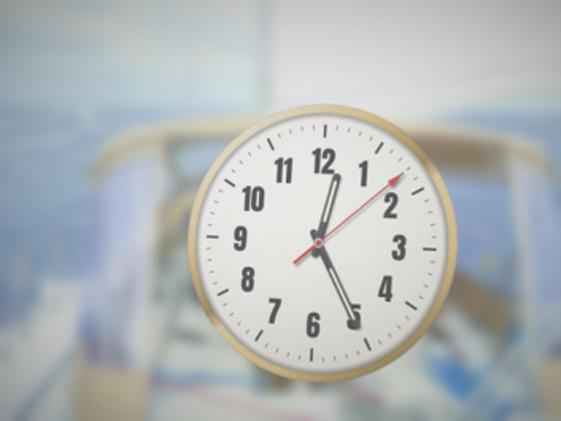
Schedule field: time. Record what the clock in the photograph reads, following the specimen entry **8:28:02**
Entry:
**12:25:08**
